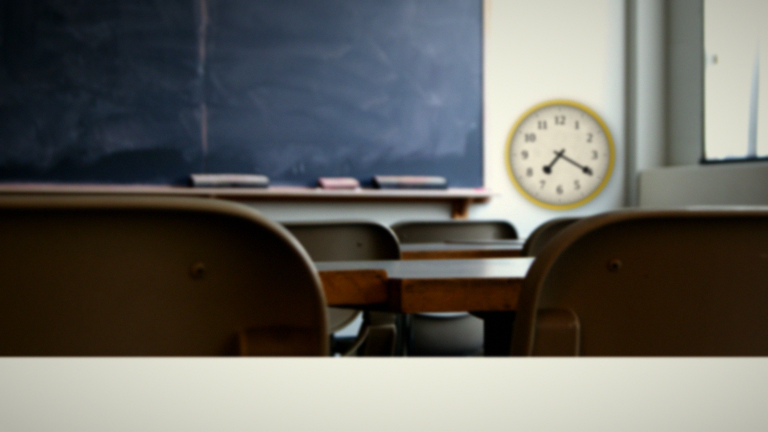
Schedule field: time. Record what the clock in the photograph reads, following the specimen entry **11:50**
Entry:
**7:20**
